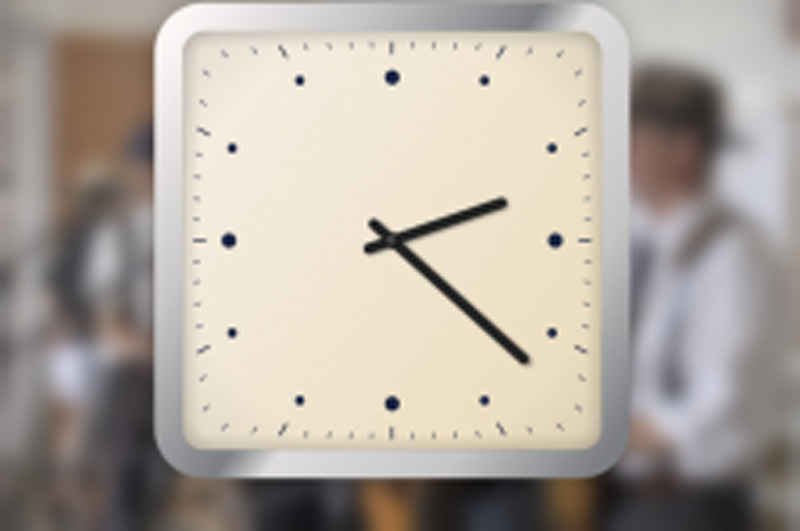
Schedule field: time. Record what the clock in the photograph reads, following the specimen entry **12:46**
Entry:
**2:22**
